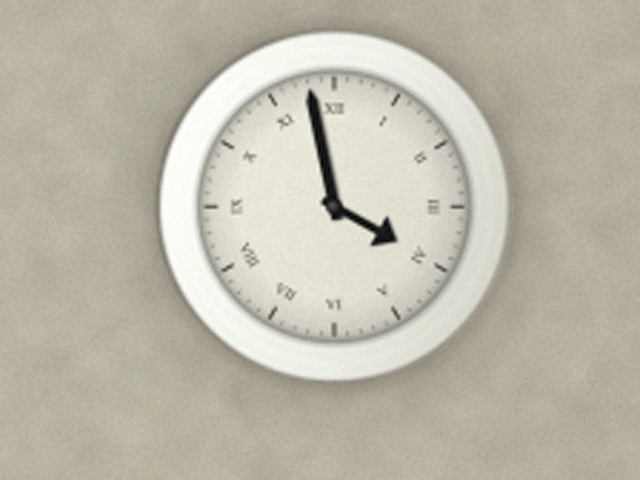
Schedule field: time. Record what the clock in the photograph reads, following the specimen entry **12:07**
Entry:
**3:58**
